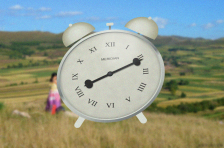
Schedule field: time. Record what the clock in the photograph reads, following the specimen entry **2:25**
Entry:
**8:11**
